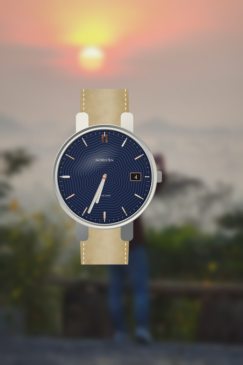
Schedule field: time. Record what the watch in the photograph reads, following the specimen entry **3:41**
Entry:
**6:34**
